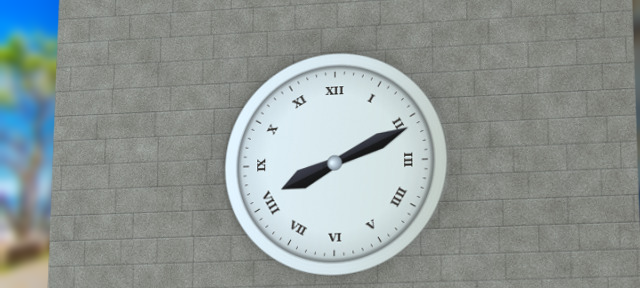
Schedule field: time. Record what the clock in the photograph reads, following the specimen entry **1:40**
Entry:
**8:11**
